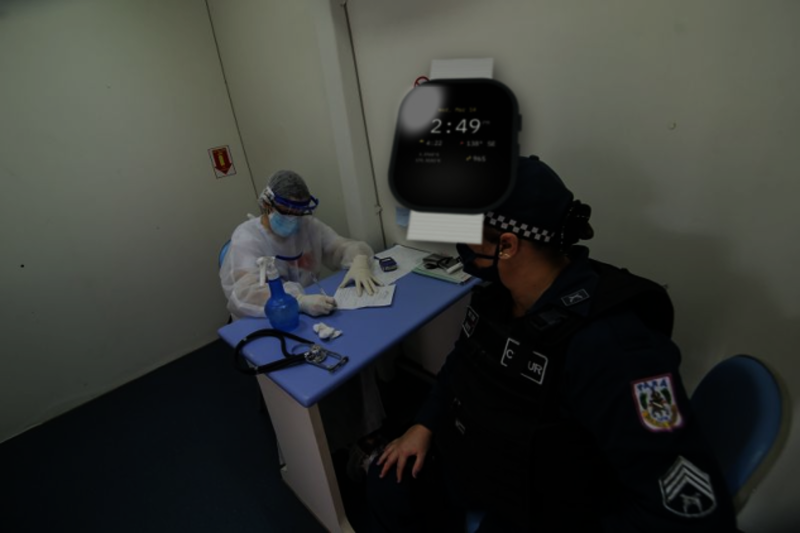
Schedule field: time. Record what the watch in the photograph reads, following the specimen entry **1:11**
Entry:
**2:49**
